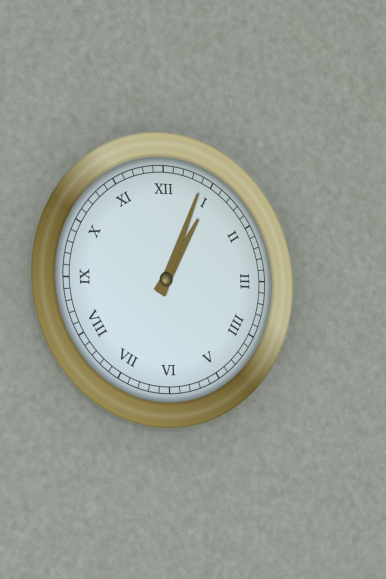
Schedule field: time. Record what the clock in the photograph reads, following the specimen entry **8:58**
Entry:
**1:04**
